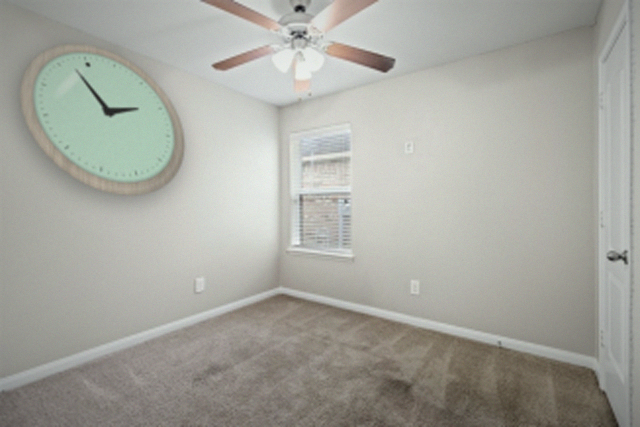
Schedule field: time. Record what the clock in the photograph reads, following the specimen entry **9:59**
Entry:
**2:57**
